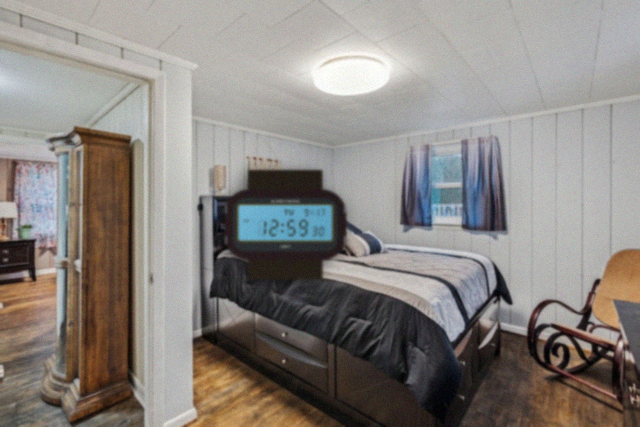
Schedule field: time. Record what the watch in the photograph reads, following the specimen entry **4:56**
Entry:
**12:59**
